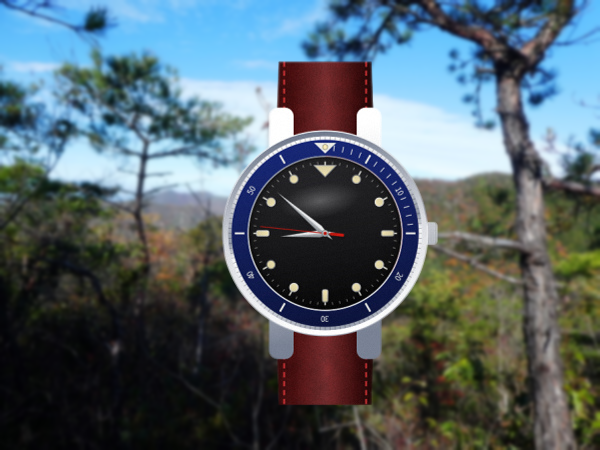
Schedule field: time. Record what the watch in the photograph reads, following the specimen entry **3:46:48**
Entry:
**8:51:46**
